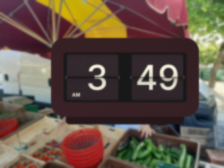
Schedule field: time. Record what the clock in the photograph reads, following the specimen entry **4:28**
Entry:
**3:49**
